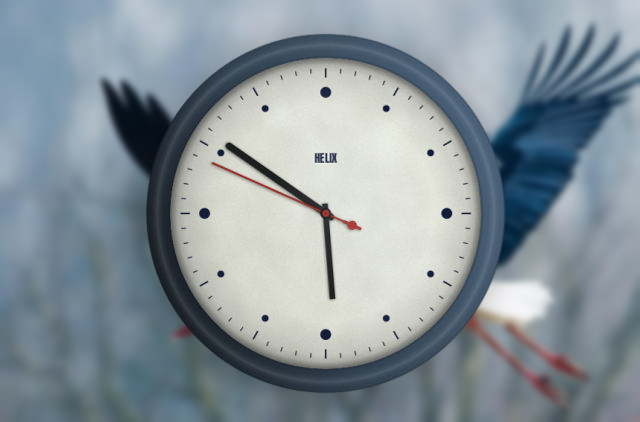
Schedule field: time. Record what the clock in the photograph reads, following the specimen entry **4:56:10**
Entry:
**5:50:49**
